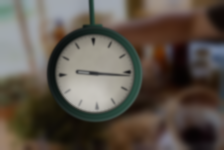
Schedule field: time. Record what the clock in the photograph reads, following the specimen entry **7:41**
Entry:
**9:16**
